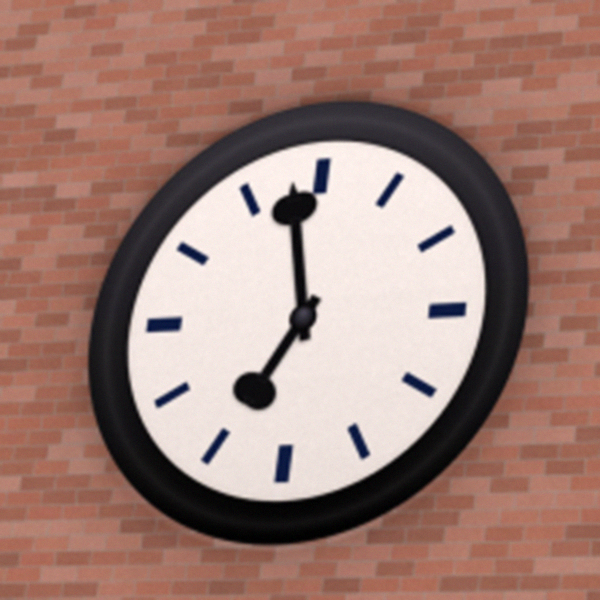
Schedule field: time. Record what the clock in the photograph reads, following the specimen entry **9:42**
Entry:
**6:58**
